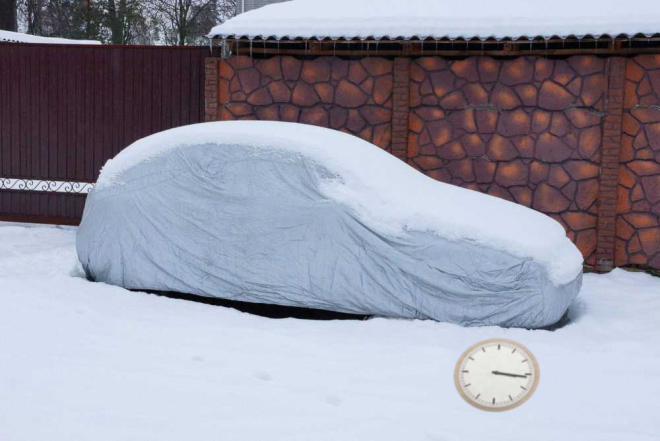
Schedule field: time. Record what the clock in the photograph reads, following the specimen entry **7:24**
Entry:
**3:16**
